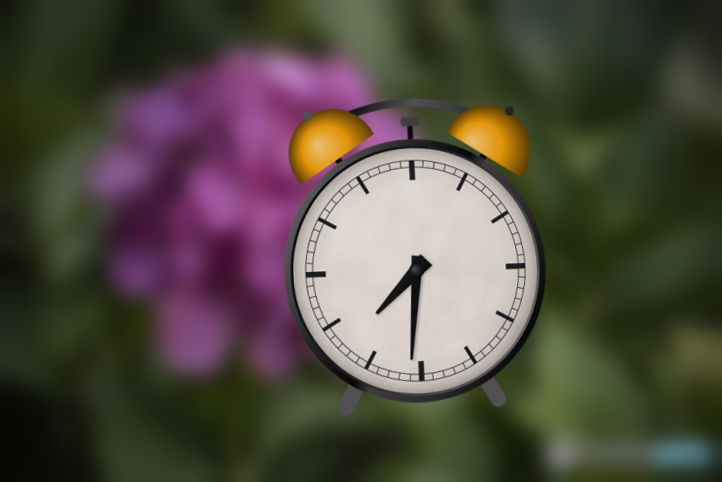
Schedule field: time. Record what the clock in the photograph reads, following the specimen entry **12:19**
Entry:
**7:31**
